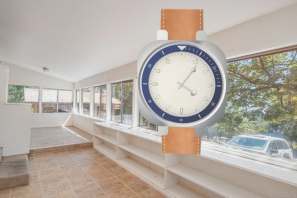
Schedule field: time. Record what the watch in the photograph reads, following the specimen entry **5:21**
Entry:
**4:06**
